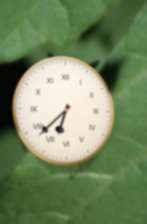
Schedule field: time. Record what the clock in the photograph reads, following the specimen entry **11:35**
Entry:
**6:38**
